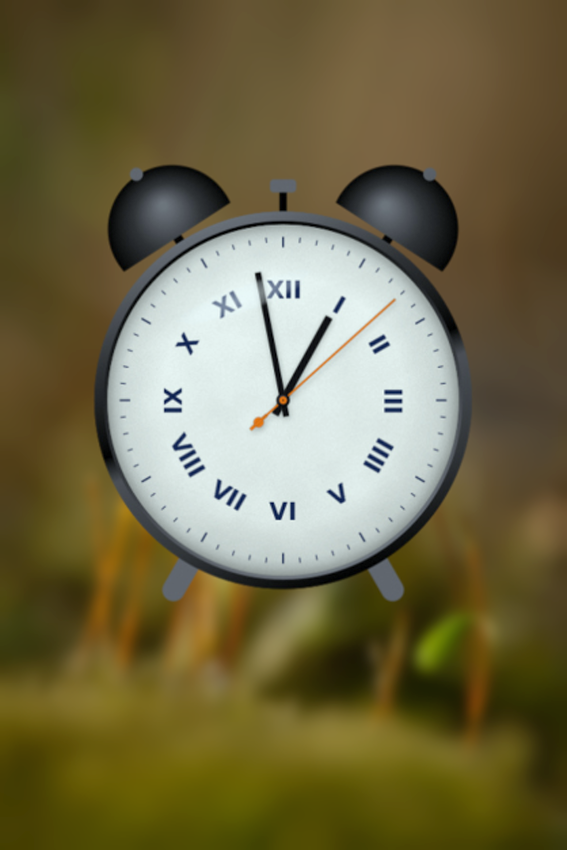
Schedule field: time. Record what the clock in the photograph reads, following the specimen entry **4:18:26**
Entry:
**12:58:08**
